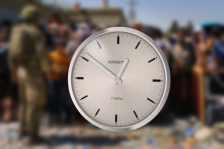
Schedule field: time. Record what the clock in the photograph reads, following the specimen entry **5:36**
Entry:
**12:51**
